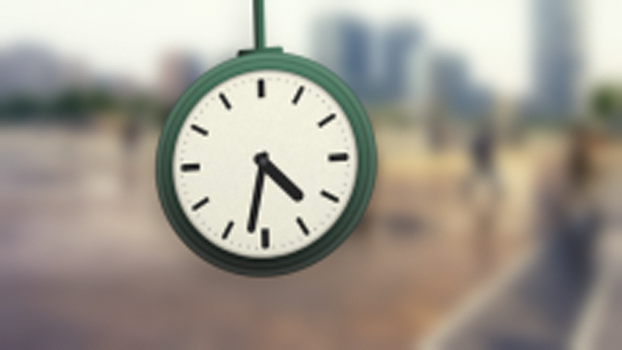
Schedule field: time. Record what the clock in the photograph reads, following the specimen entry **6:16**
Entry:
**4:32**
